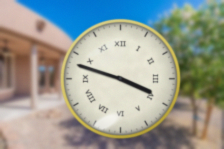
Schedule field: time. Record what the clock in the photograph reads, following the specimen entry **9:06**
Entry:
**3:48**
